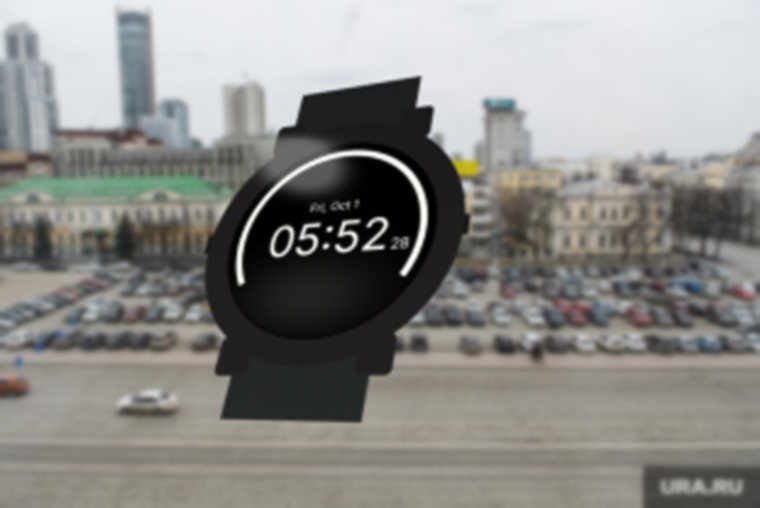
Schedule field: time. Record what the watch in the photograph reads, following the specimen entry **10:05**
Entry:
**5:52**
